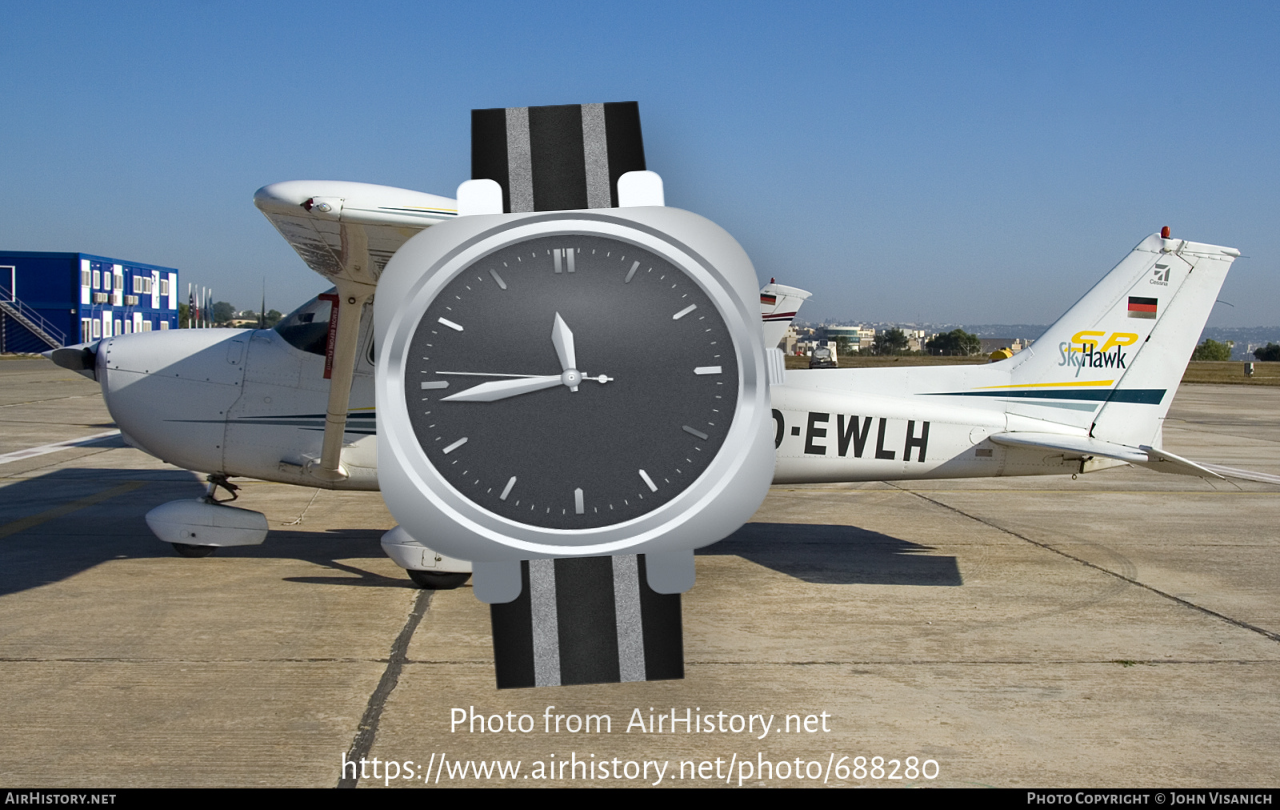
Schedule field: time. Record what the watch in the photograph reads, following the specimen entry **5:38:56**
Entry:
**11:43:46**
